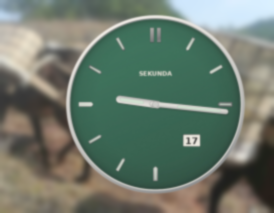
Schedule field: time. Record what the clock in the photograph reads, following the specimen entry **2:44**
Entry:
**9:16**
